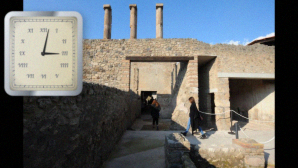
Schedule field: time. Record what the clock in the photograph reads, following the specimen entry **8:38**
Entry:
**3:02**
